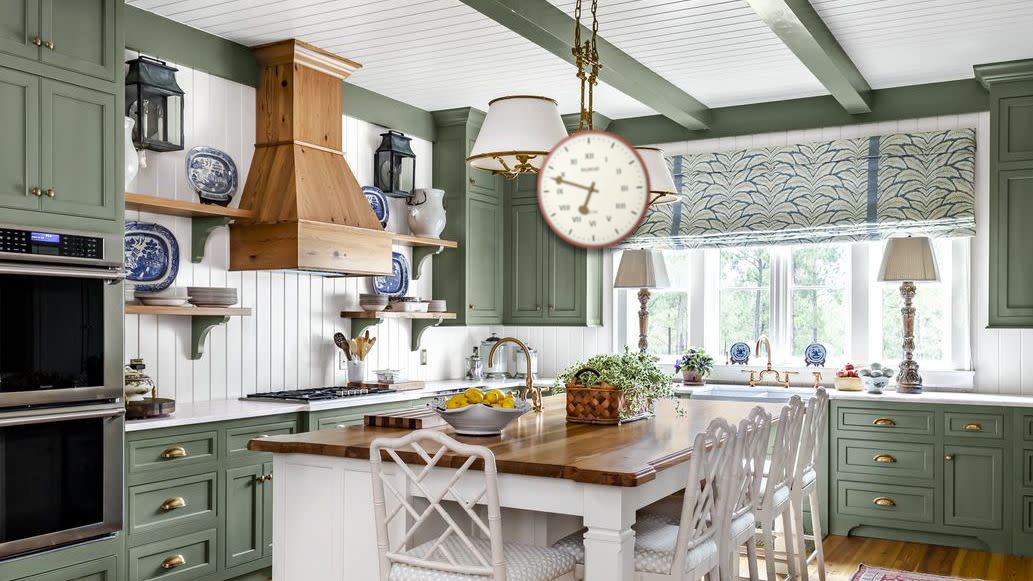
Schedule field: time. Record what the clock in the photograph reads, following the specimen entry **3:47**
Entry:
**6:48**
